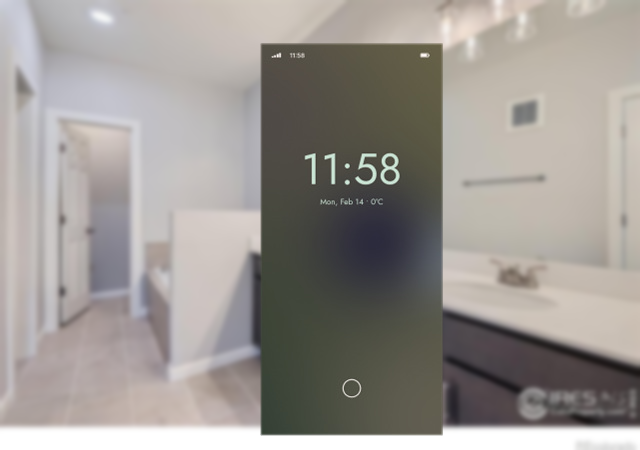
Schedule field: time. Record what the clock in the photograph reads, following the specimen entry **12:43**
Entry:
**11:58**
